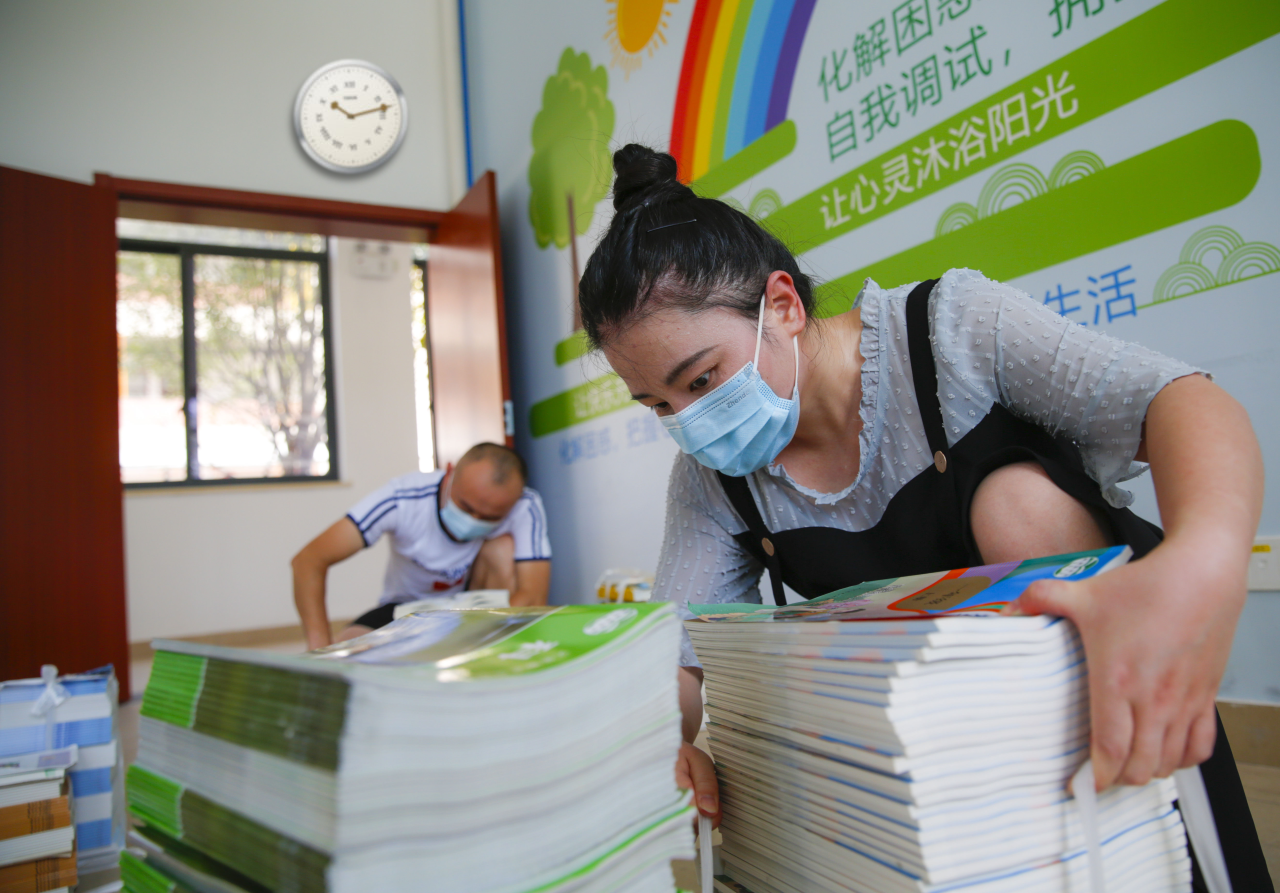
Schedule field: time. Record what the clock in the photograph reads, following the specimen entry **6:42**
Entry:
**10:13**
